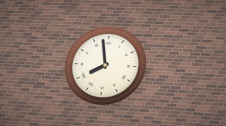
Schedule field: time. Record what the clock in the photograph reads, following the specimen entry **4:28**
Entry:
**7:58**
